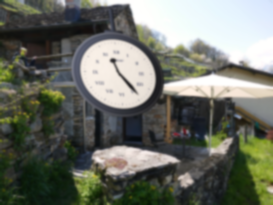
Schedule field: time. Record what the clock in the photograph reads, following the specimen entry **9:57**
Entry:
**11:24**
